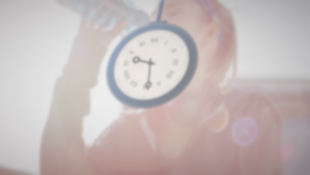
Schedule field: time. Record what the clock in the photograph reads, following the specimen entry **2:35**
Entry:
**9:29**
